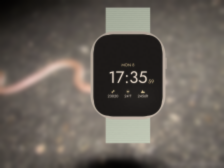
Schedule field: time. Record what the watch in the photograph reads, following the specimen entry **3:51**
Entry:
**17:35**
